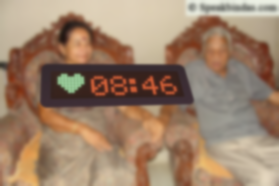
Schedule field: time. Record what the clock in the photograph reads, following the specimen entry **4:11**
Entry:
**8:46**
